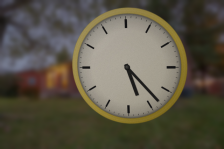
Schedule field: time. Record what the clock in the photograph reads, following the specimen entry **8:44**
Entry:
**5:23**
